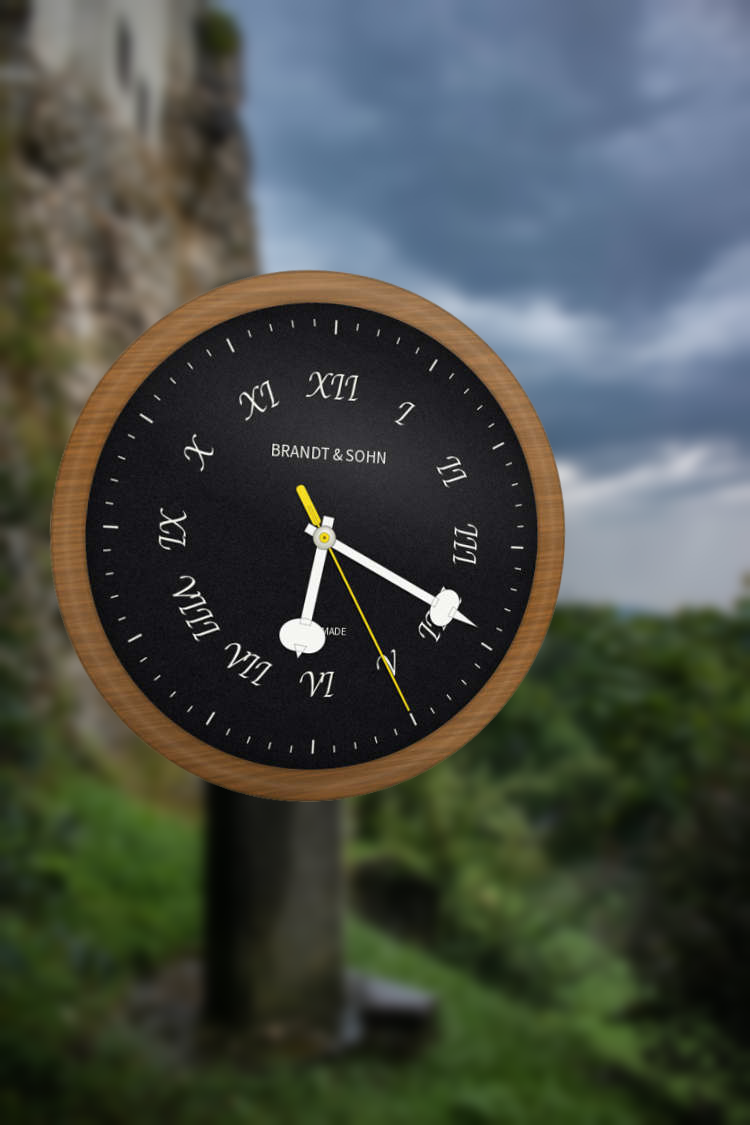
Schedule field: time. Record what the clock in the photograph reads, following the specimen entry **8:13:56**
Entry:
**6:19:25**
